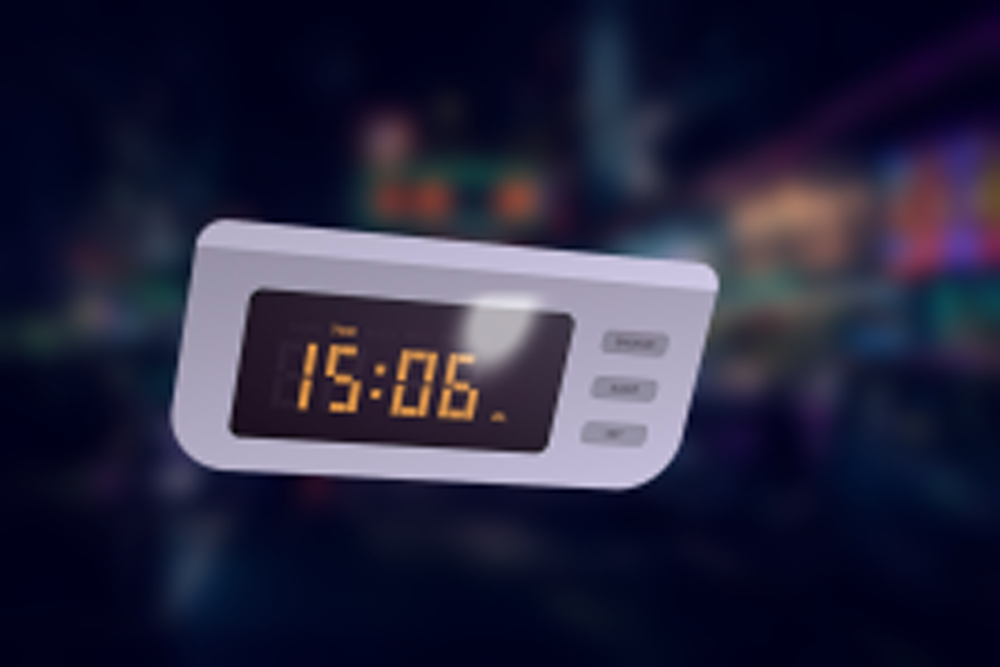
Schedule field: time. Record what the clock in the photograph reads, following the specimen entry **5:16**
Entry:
**15:06**
